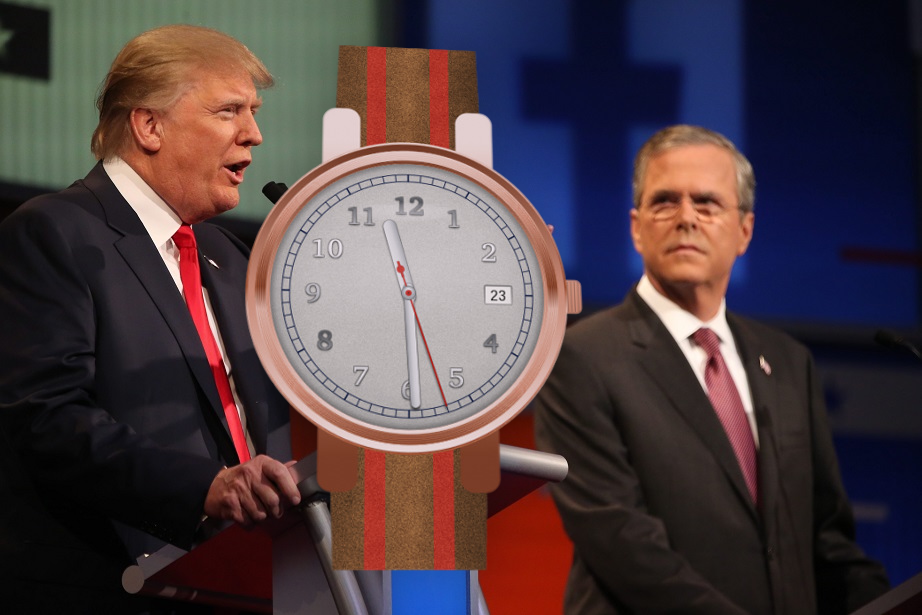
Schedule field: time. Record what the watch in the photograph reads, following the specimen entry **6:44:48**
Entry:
**11:29:27**
